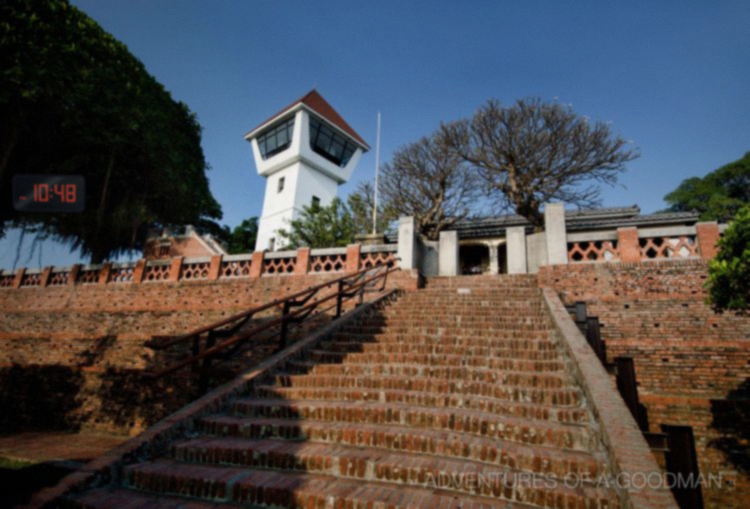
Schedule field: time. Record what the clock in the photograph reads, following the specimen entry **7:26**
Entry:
**10:48**
